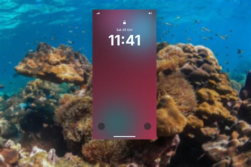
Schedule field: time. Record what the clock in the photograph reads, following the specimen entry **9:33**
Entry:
**11:41**
